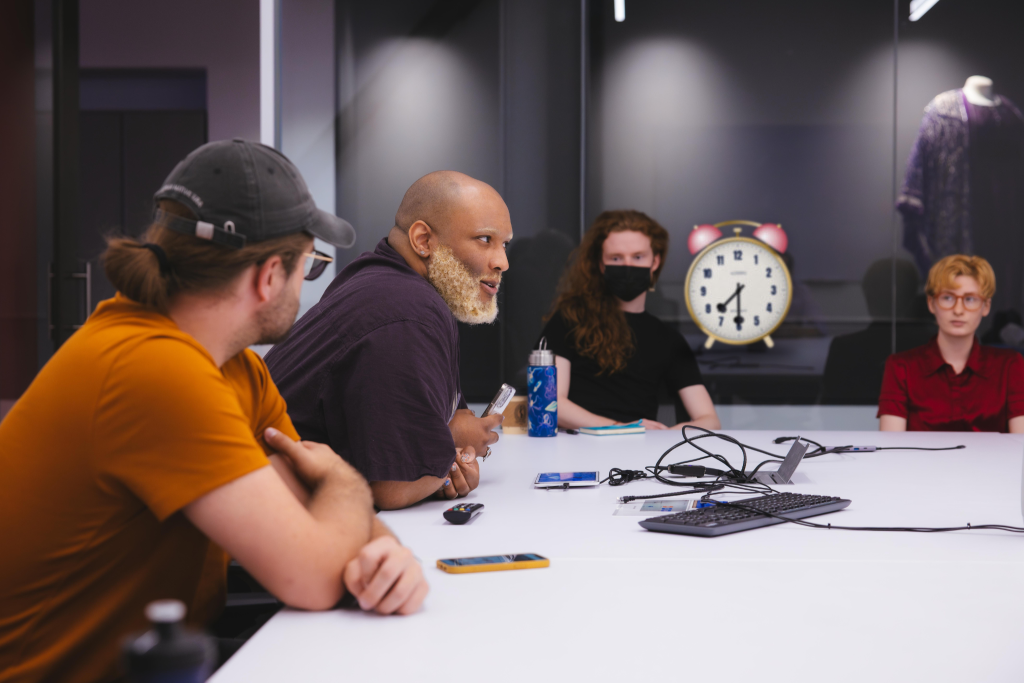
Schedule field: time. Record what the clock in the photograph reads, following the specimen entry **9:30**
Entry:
**7:30**
